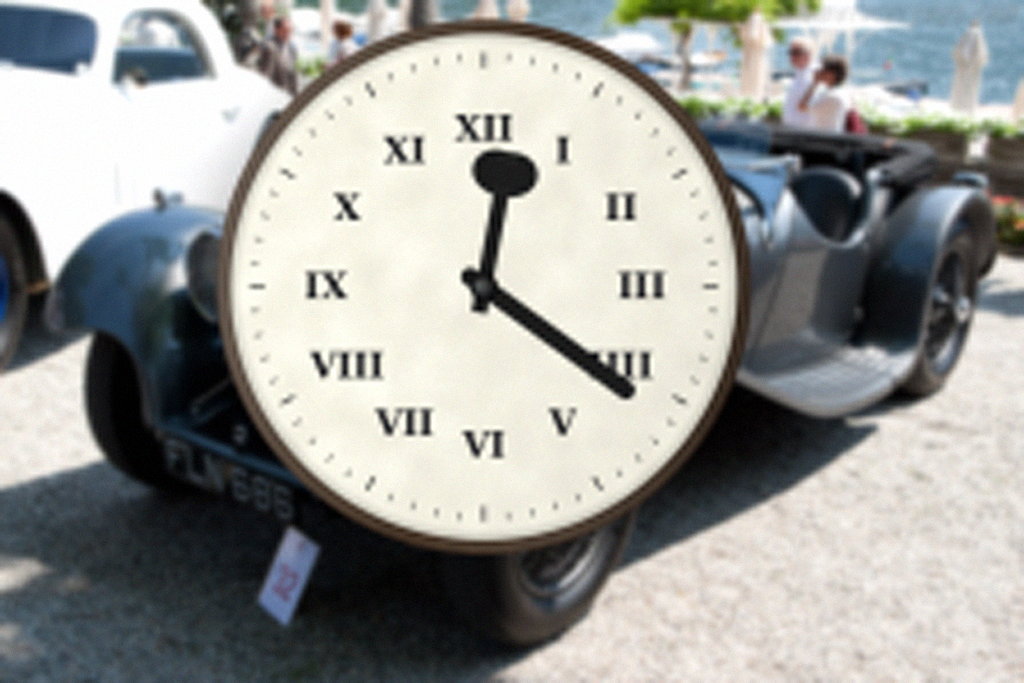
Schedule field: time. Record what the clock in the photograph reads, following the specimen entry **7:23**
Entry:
**12:21**
